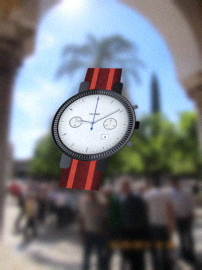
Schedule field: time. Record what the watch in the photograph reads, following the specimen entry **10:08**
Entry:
**9:09**
